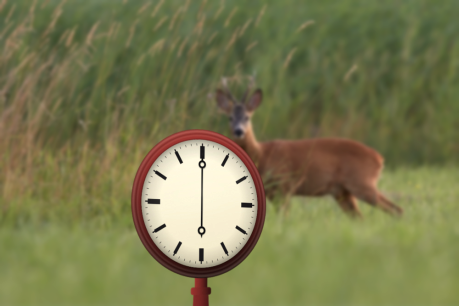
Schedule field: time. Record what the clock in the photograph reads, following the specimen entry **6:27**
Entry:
**6:00**
